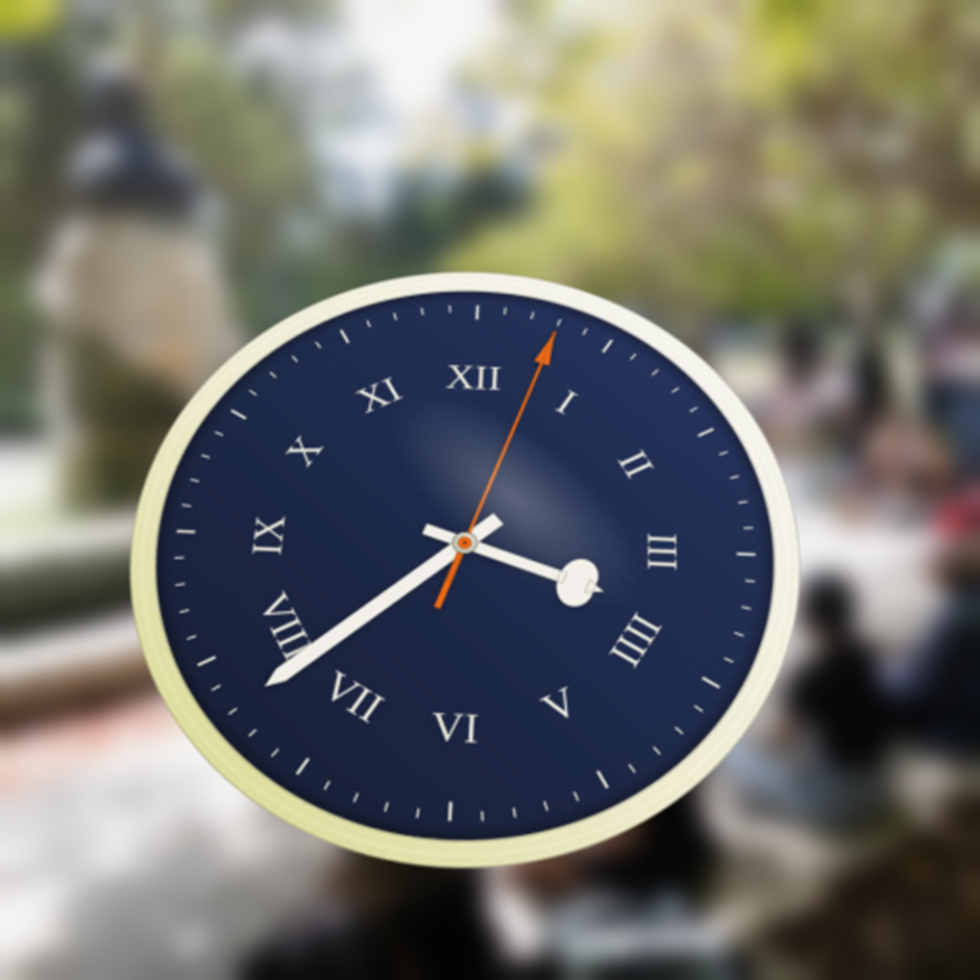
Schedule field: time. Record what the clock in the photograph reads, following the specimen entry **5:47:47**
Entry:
**3:38:03**
